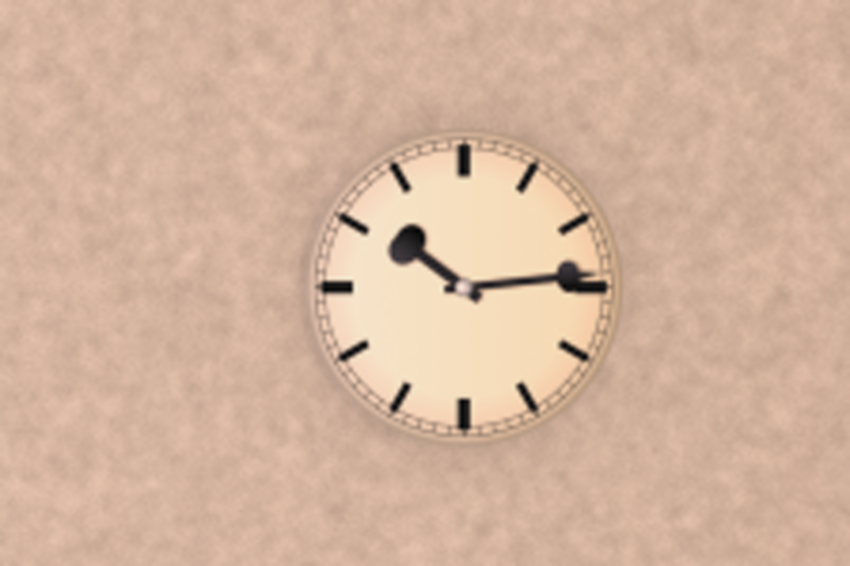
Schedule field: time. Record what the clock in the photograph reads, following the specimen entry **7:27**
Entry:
**10:14**
